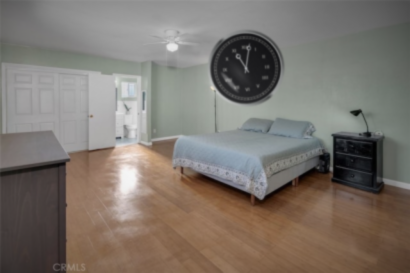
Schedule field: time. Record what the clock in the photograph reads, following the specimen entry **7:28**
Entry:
**11:02**
